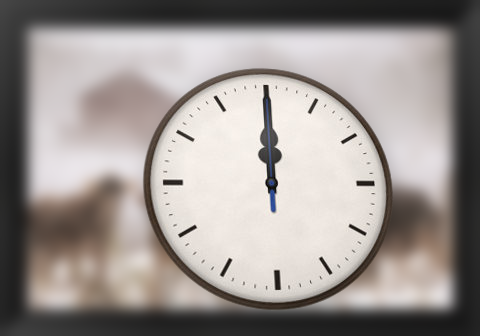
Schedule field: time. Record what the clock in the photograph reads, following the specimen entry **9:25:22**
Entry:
**12:00:00**
